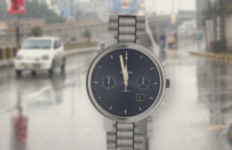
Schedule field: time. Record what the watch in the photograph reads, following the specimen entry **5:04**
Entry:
**11:58**
